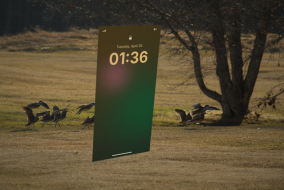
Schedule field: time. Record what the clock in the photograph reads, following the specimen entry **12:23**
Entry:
**1:36**
